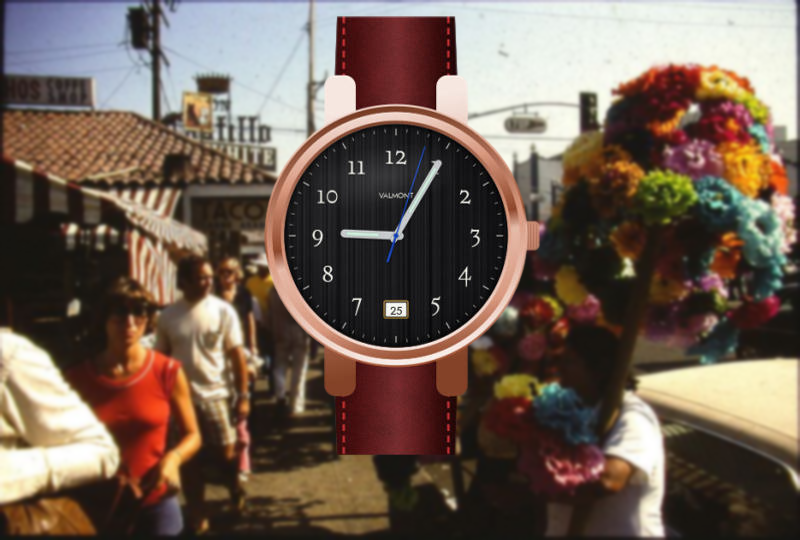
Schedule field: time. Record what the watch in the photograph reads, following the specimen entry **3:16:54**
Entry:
**9:05:03**
